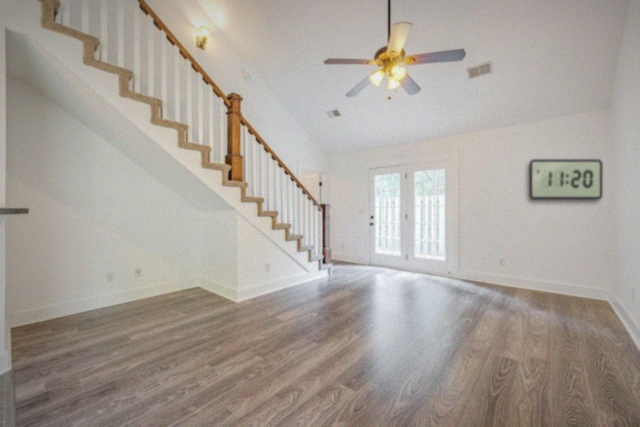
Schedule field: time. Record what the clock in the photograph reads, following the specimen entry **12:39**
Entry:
**11:20**
